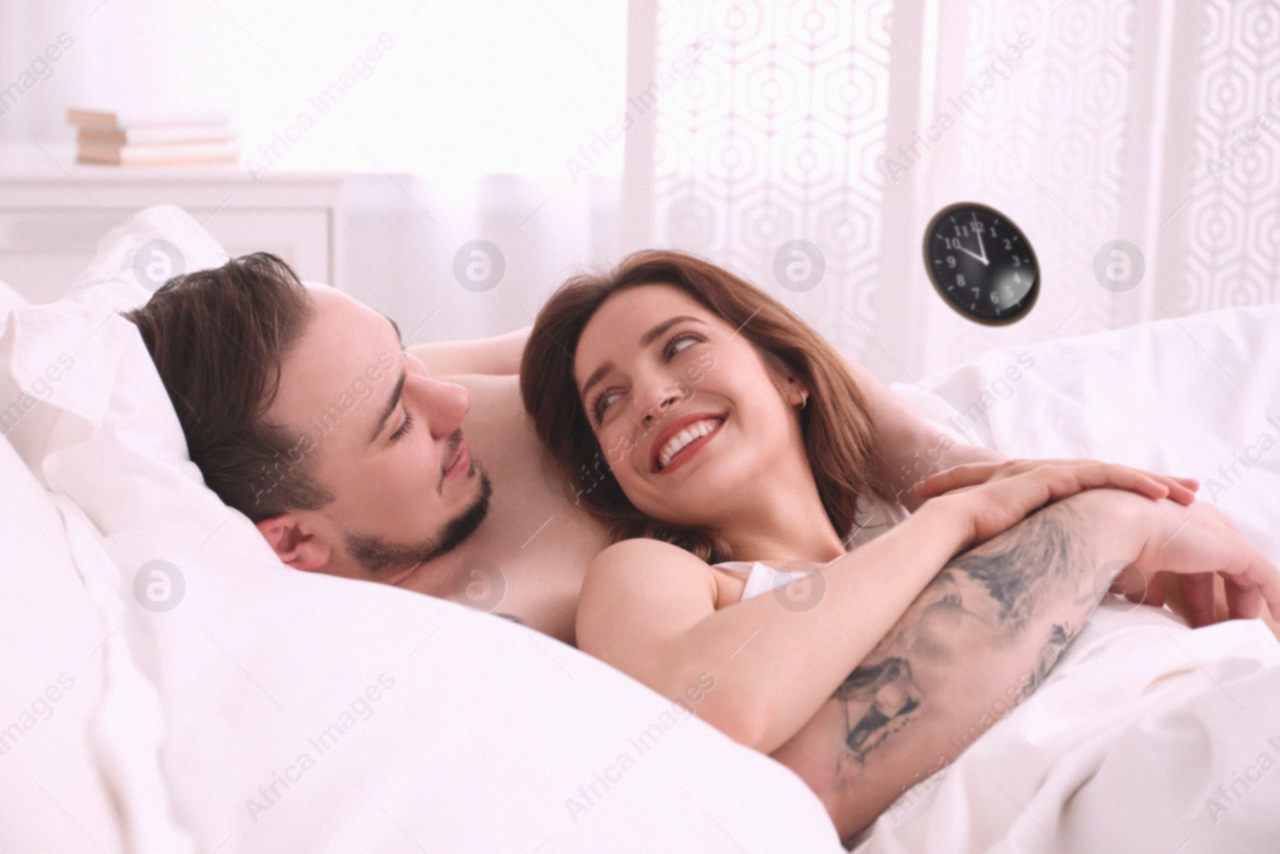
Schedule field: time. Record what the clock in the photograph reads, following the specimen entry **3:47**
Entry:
**10:00**
